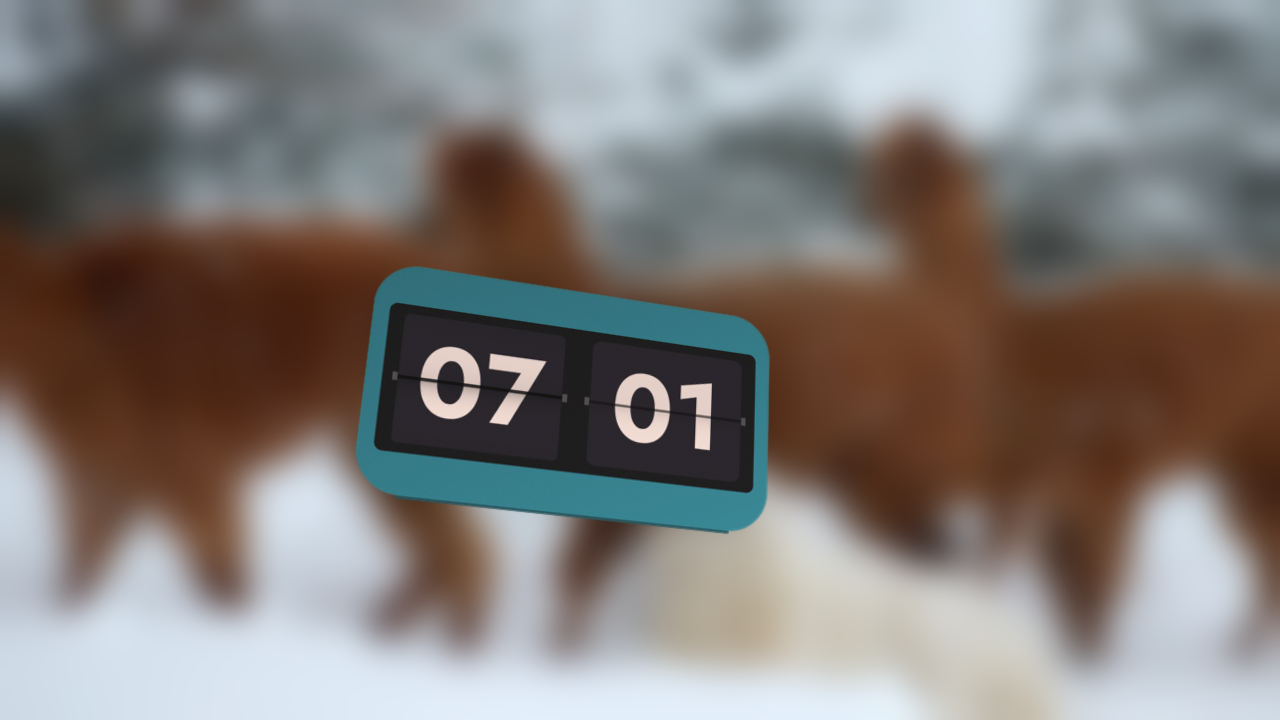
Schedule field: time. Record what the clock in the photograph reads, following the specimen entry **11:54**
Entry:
**7:01**
